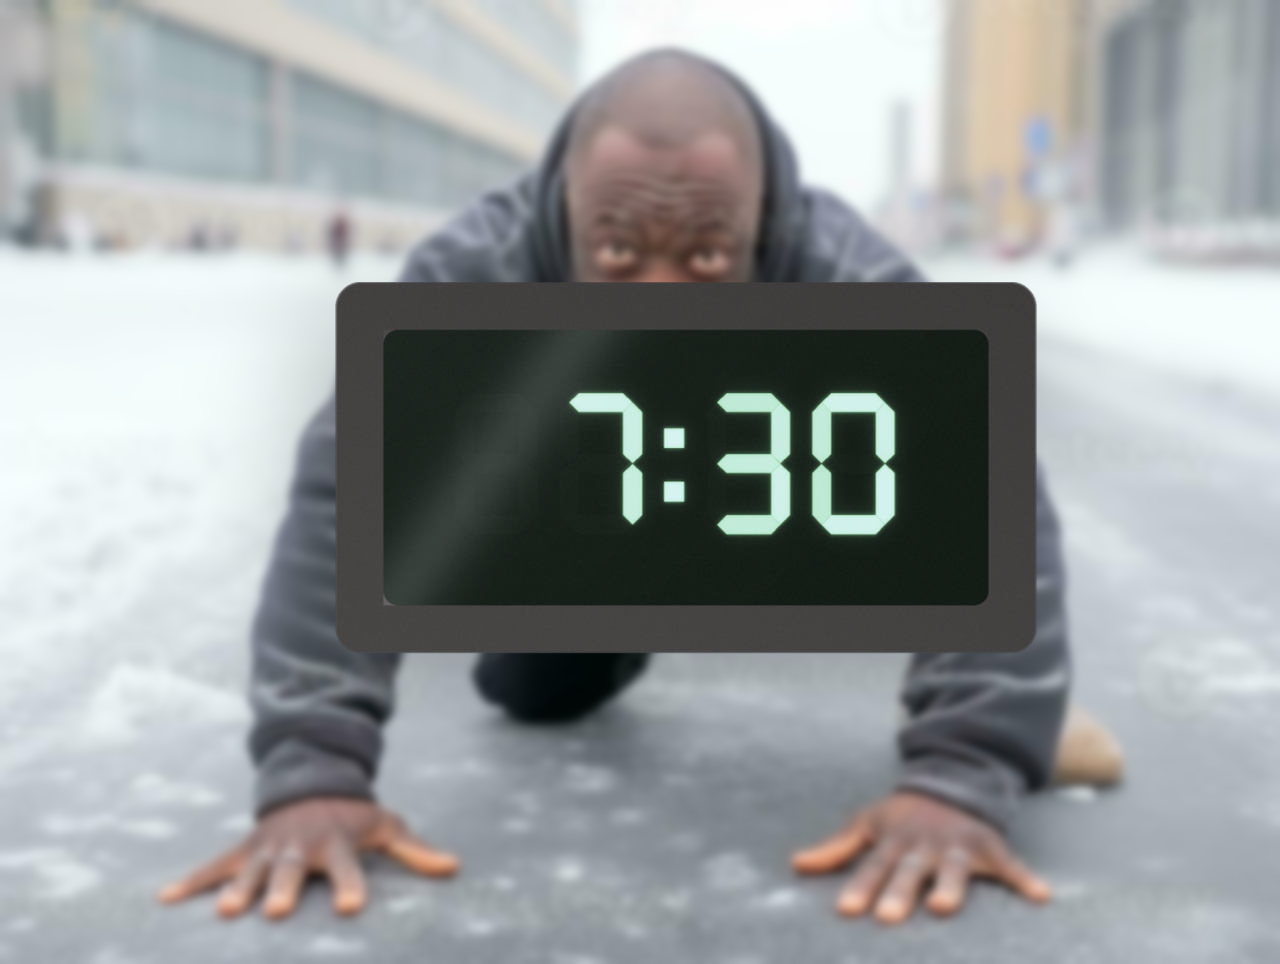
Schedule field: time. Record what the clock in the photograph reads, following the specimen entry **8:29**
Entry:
**7:30**
